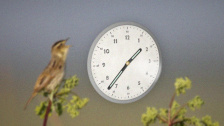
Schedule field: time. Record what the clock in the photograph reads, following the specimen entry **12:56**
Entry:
**1:37**
